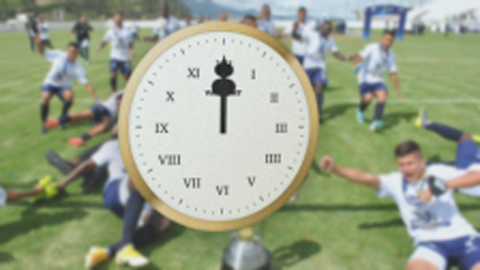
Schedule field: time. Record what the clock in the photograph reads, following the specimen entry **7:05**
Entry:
**12:00**
